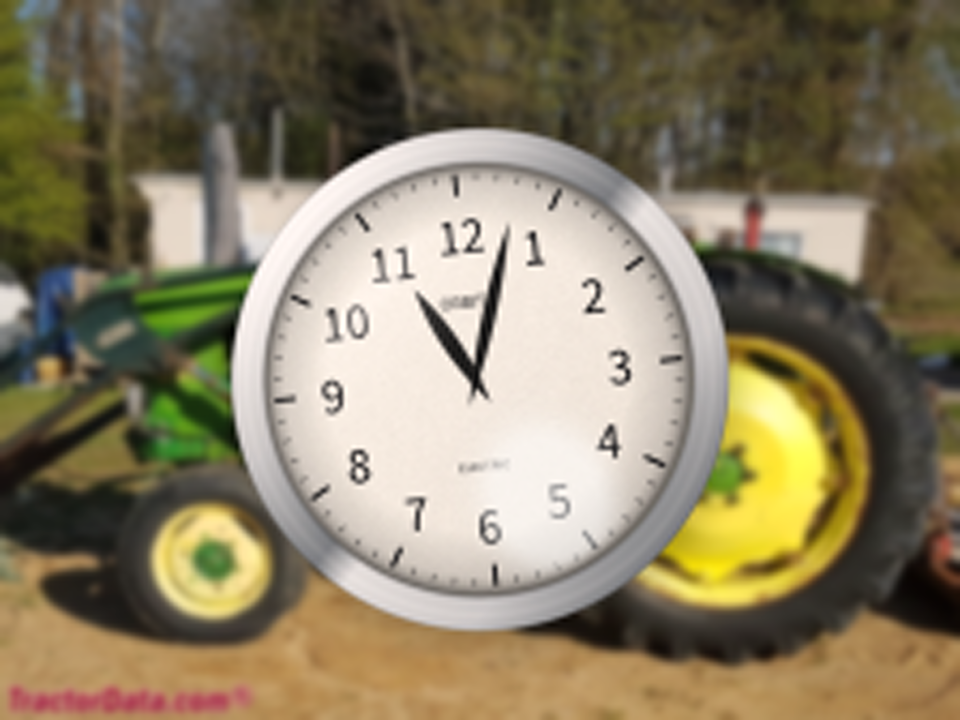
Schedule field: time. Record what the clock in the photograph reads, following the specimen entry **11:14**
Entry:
**11:03**
